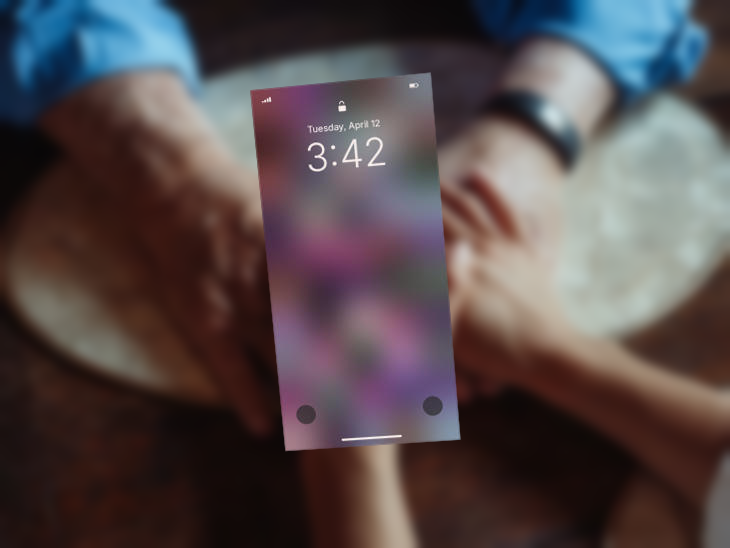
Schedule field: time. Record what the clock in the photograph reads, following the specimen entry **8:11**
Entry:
**3:42**
